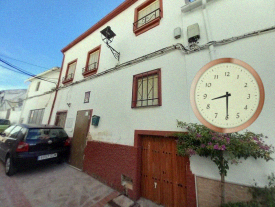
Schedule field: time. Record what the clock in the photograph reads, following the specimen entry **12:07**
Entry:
**8:30**
